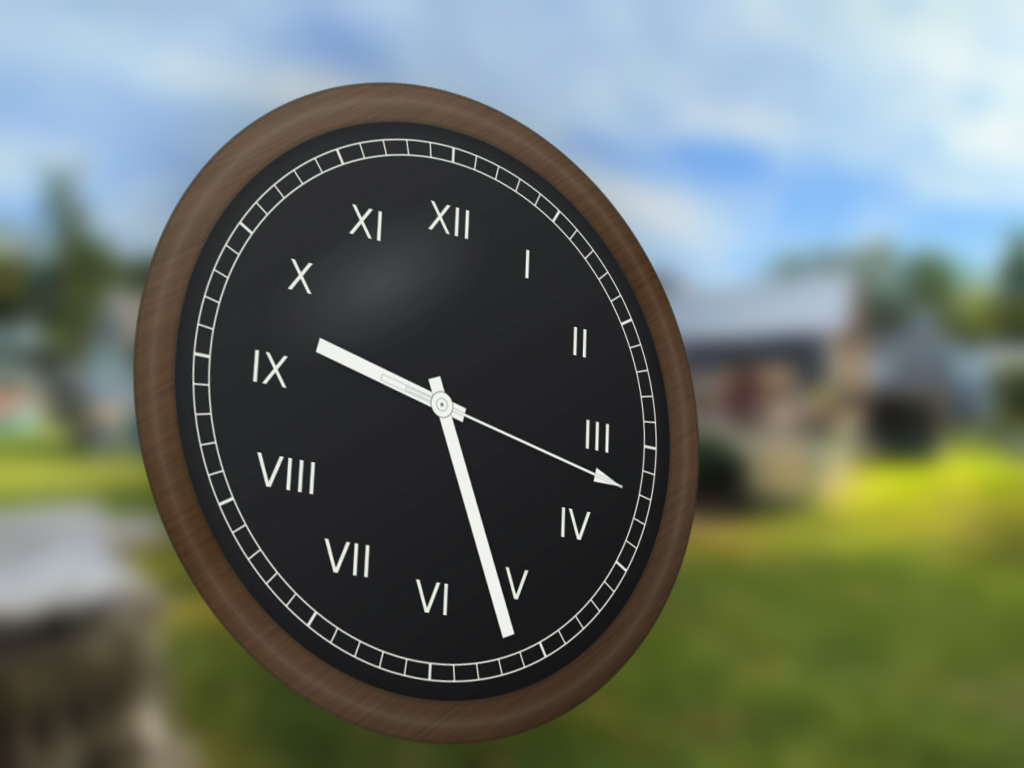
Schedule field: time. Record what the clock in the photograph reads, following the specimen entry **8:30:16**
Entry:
**9:26:17**
